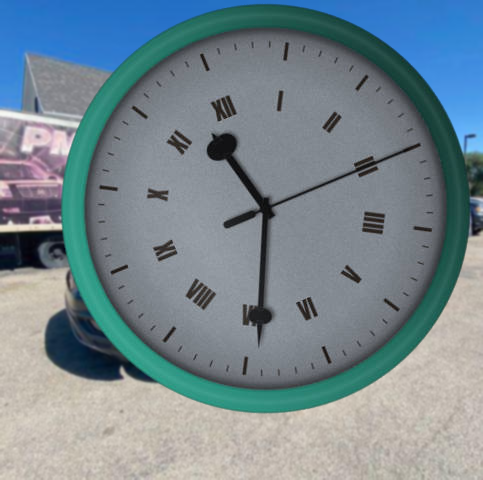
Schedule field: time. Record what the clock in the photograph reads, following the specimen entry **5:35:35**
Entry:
**11:34:15**
